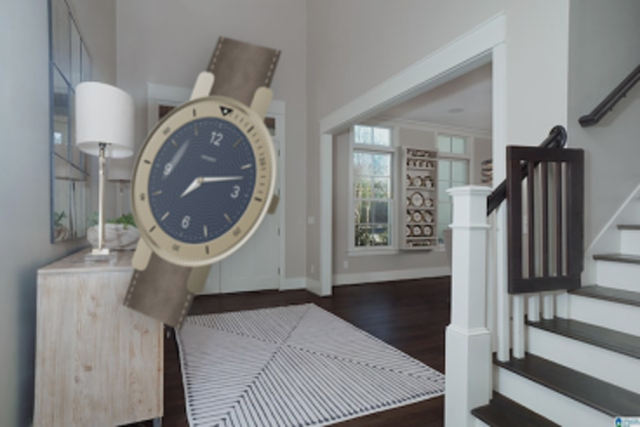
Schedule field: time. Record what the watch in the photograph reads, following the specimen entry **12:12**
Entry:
**7:12**
